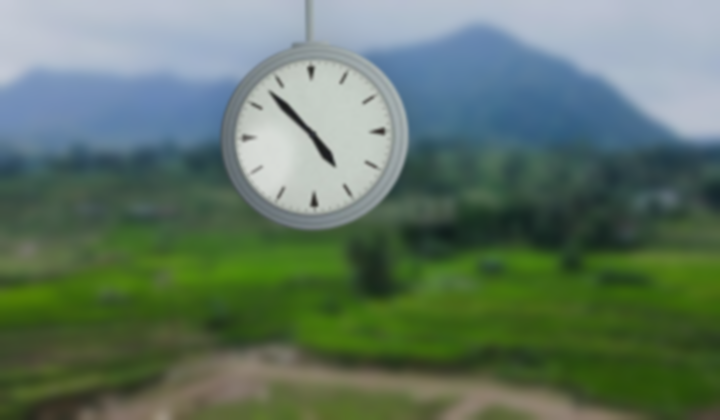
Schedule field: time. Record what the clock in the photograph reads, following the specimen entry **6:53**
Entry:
**4:53**
